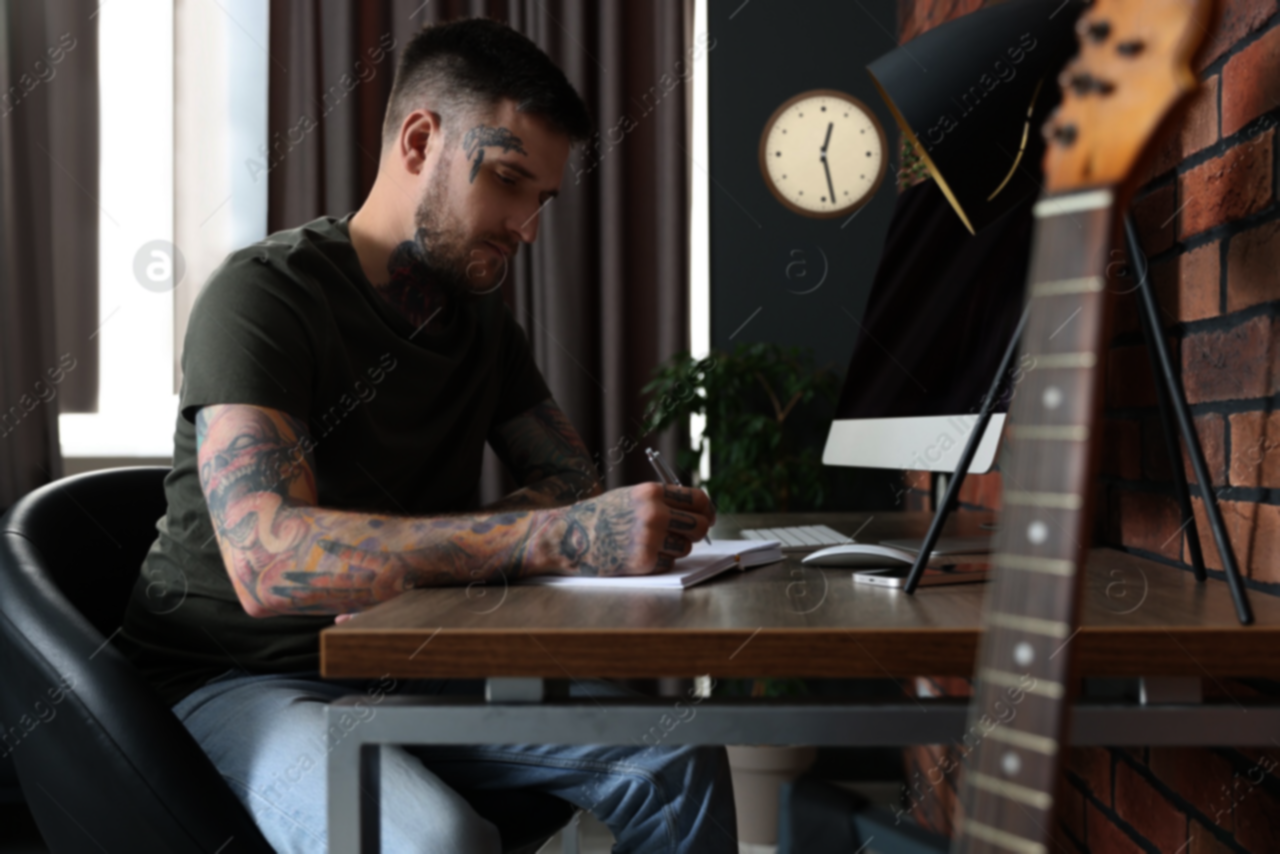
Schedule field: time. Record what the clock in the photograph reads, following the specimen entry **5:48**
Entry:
**12:28**
